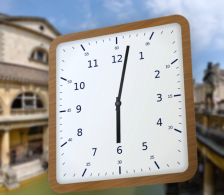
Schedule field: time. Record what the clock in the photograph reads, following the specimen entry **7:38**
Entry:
**6:02**
